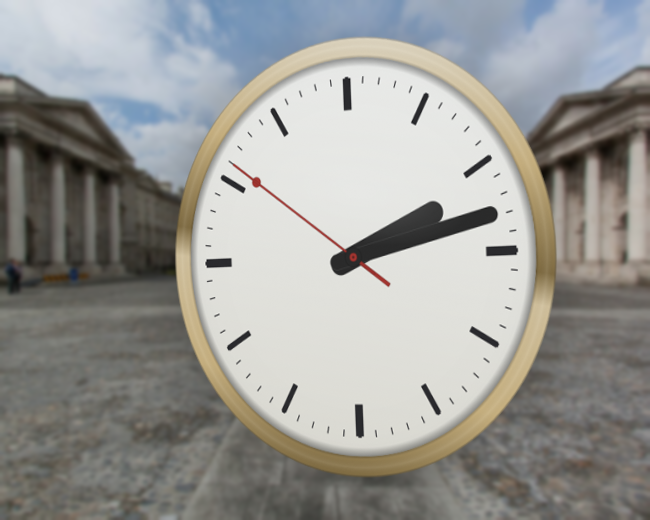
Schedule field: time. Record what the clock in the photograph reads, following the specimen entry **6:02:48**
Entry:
**2:12:51**
